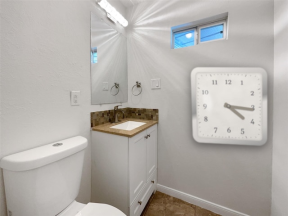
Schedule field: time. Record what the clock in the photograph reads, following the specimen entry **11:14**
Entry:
**4:16**
